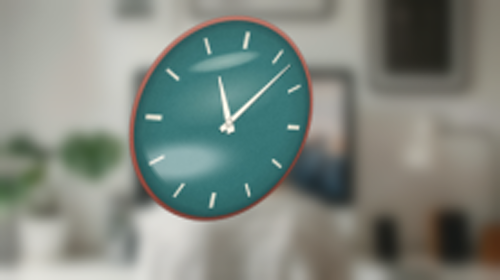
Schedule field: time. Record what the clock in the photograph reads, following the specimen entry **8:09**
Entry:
**11:07**
